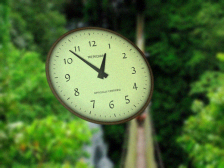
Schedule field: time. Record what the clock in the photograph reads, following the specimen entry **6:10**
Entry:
**12:53**
